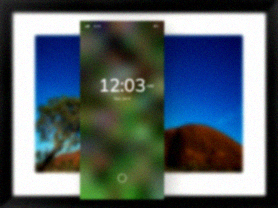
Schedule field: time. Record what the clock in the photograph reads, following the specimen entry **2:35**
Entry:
**12:03**
